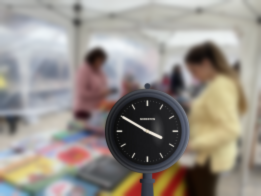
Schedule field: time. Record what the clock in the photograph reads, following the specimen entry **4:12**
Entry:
**3:50**
